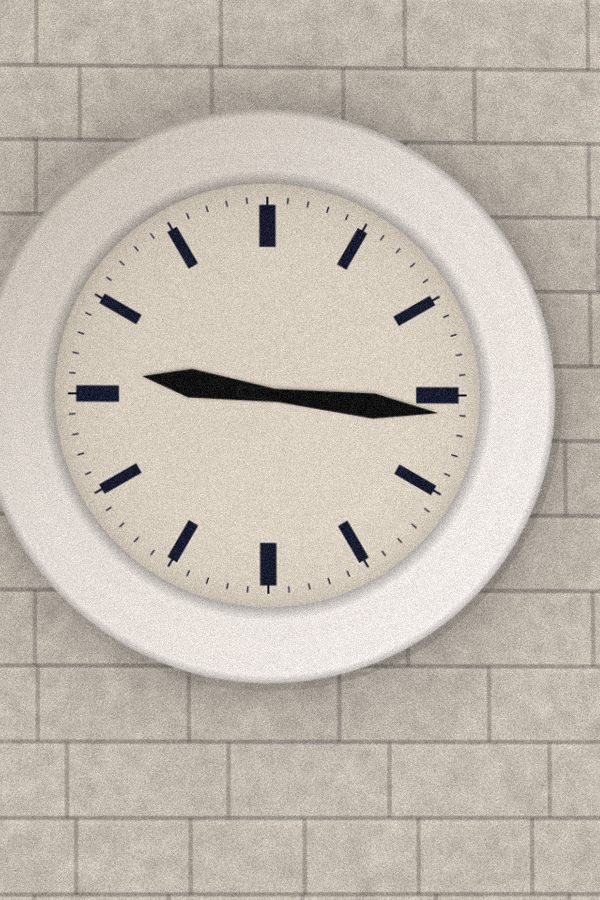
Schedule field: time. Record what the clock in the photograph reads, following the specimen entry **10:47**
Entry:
**9:16**
